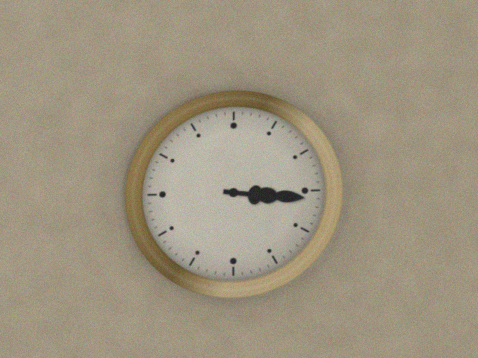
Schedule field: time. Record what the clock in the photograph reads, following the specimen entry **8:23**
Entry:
**3:16**
